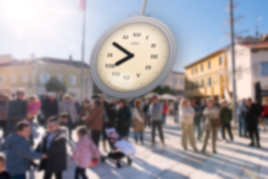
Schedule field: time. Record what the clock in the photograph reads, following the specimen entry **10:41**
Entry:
**7:50**
